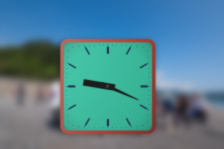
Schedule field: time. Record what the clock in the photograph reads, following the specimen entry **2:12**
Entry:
**9:19**
